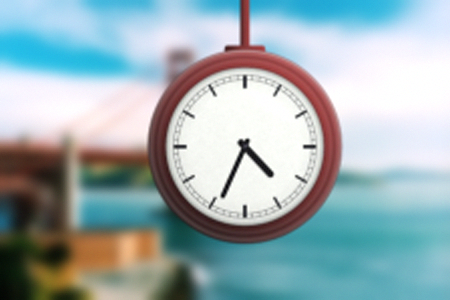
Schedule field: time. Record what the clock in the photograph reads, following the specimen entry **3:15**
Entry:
**4:34**
